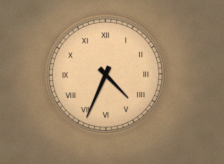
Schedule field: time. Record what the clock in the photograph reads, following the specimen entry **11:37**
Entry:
**4:34**
